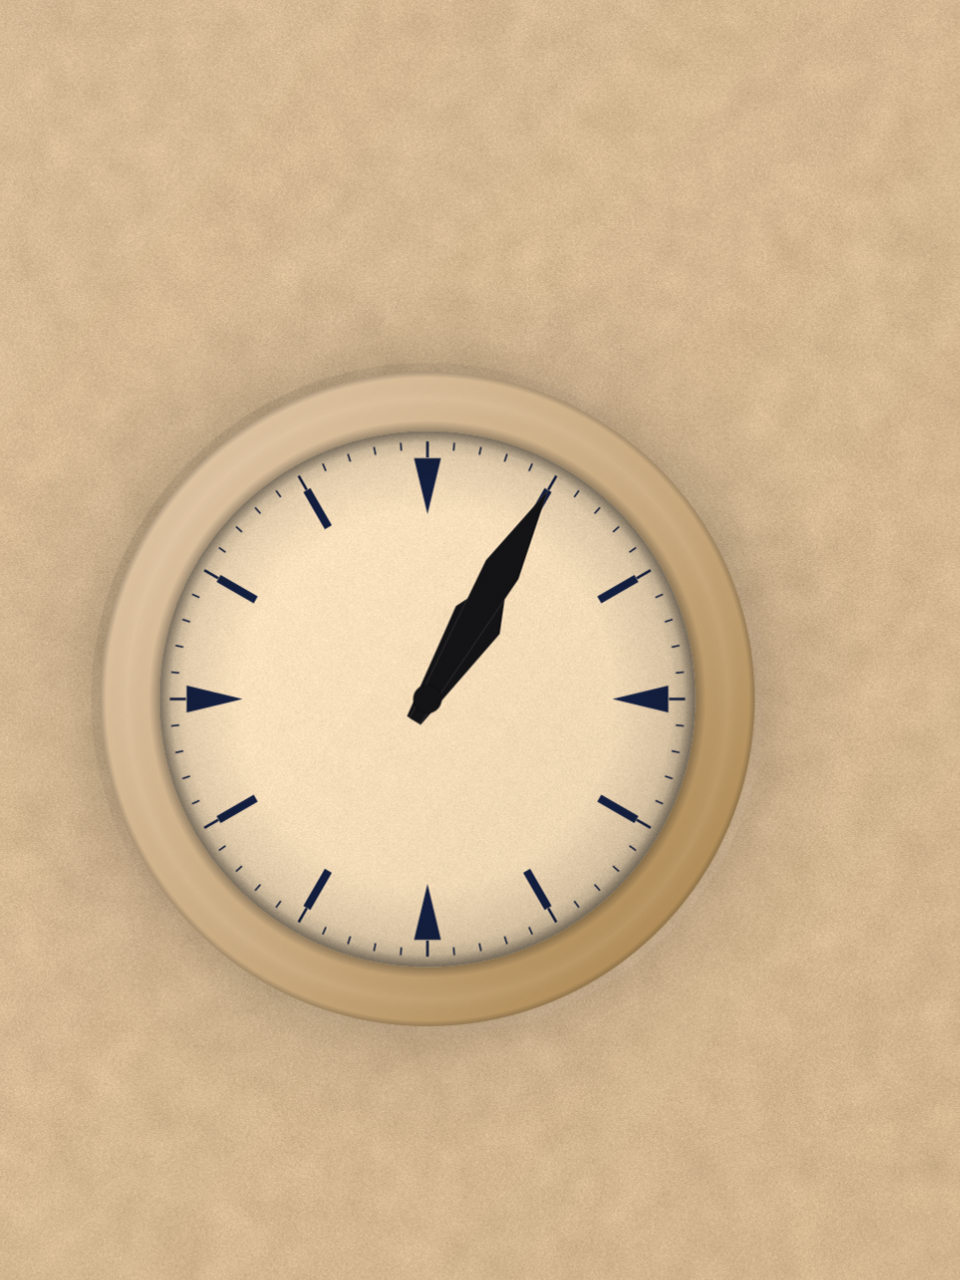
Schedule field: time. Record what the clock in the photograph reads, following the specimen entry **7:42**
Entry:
**1:05**
